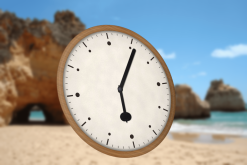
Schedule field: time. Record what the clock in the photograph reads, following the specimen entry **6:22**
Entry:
**6:06**
